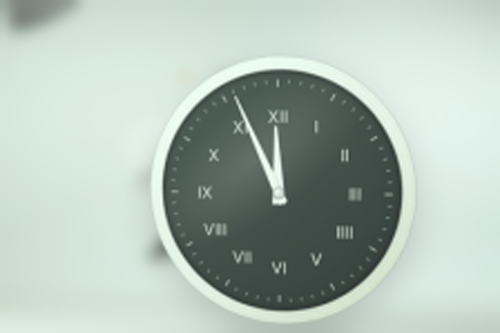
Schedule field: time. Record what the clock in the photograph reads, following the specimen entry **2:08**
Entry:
**11:56**
